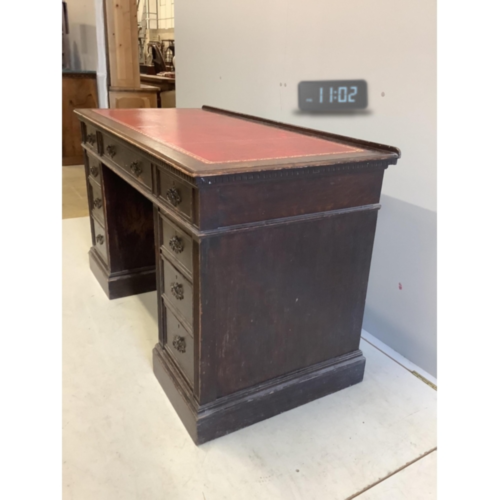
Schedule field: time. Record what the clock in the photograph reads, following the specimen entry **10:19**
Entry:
**11:02**
